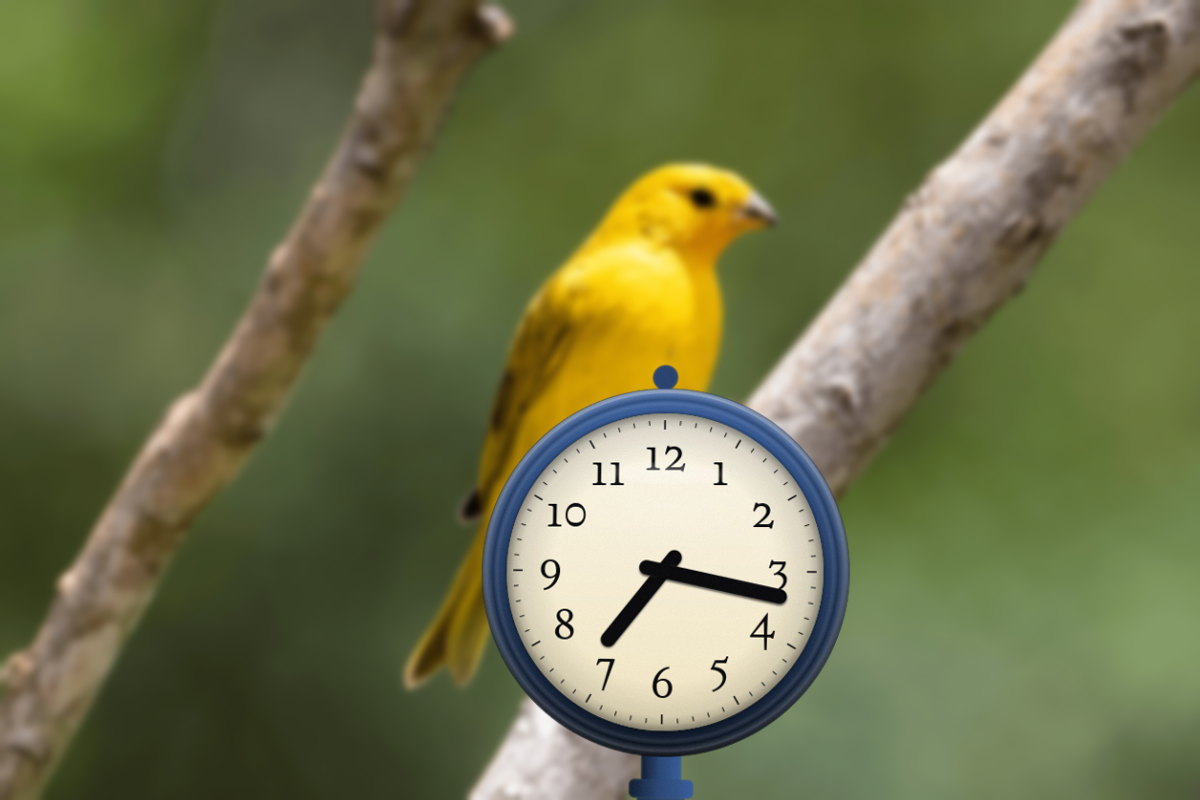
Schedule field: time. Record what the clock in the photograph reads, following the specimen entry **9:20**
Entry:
**7:17**
